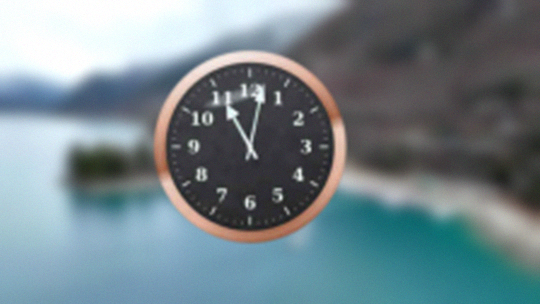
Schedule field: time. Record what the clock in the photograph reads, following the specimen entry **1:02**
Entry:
**11:02**
